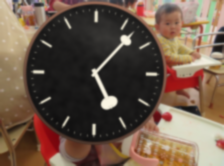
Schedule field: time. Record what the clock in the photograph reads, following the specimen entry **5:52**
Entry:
**5:07**
